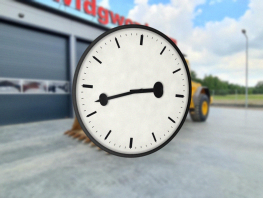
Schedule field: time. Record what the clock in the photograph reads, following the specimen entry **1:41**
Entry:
**2:42**
